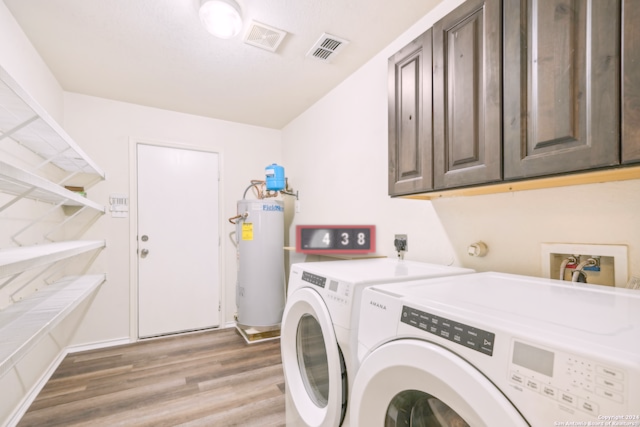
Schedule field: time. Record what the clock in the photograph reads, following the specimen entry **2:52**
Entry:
**4:38**
